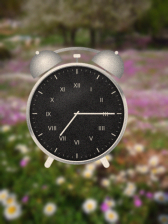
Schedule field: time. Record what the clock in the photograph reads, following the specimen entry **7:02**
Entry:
**7:15**
